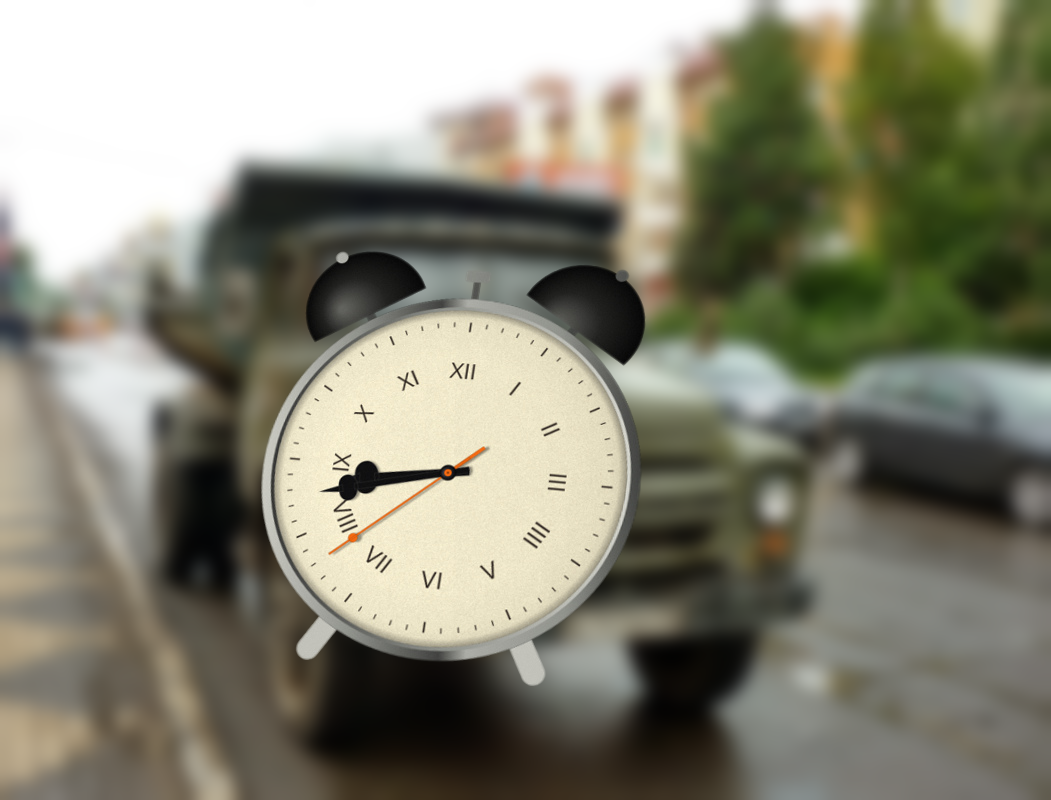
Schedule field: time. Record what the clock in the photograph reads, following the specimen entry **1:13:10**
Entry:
**8:42:38**
